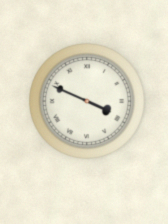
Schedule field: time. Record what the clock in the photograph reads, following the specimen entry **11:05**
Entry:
**3:49**
